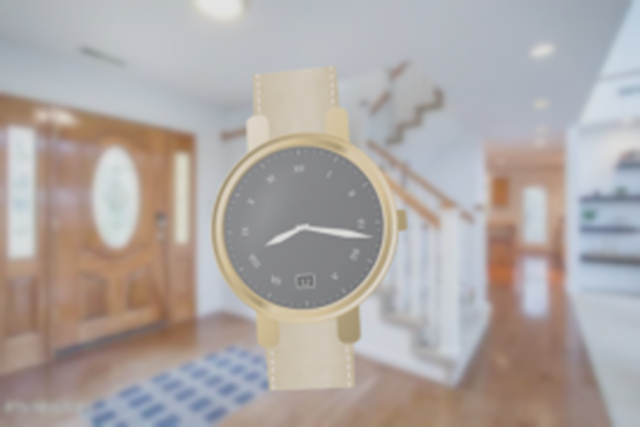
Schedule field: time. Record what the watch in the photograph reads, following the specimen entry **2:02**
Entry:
**8:17**
